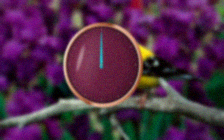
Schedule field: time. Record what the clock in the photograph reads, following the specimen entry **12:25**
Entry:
**12:00**
